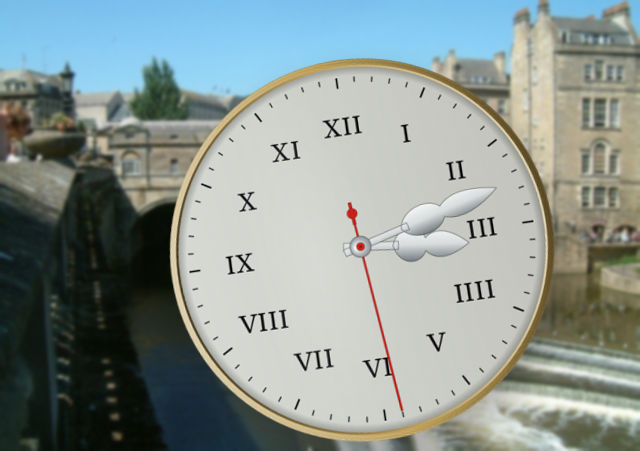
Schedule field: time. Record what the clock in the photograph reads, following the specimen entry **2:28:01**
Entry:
**3:12:29**
